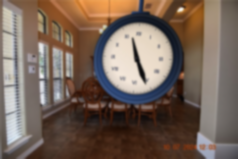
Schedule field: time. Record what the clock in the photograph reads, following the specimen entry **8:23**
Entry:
**11:26**
